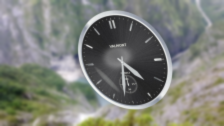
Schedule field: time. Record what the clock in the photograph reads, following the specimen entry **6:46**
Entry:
**4:32**
